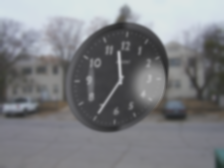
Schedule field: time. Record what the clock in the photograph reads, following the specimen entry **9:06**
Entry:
**11:35**
